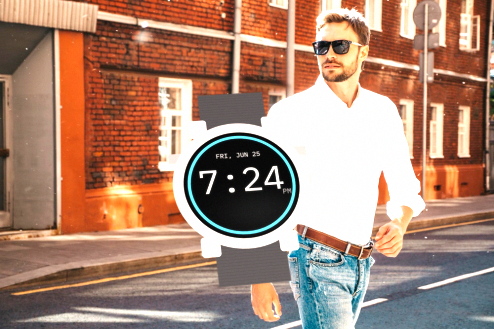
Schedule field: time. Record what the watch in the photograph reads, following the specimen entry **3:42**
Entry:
**7:24**
